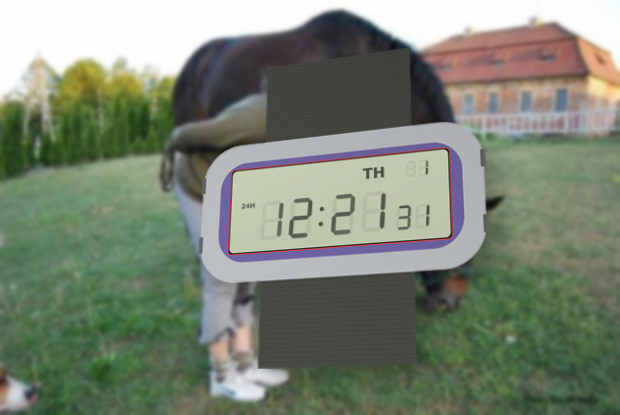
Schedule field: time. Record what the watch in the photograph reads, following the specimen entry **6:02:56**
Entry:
**12:21:31**
